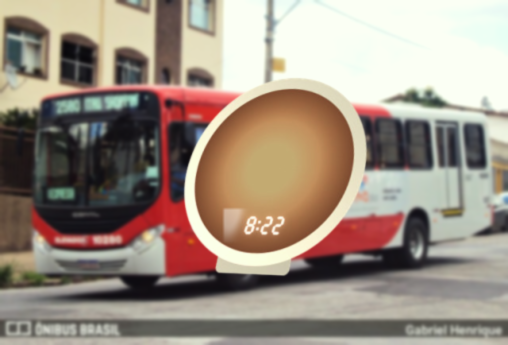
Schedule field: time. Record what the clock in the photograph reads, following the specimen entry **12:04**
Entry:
**8:22**
